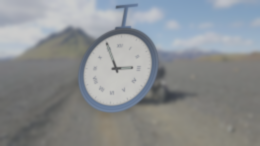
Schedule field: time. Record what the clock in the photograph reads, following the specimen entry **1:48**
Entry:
**2:55**
